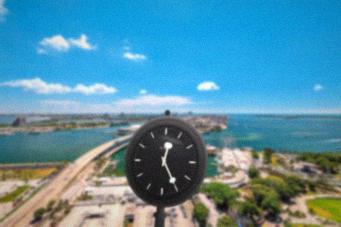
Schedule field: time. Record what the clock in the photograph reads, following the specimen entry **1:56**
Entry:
**12:25**
